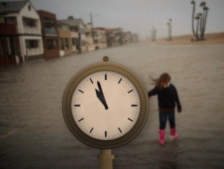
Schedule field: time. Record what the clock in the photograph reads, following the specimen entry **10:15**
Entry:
**10:57**
